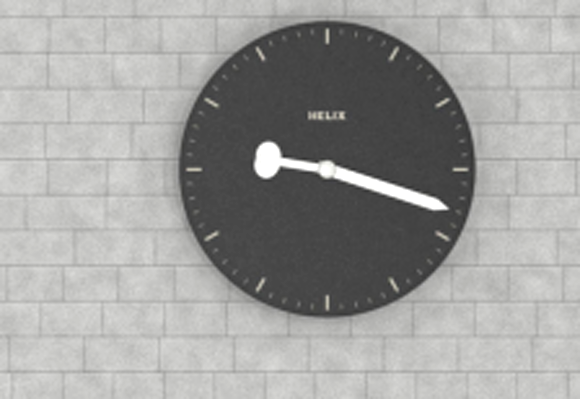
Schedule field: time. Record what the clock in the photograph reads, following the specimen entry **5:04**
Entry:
**9:18**
